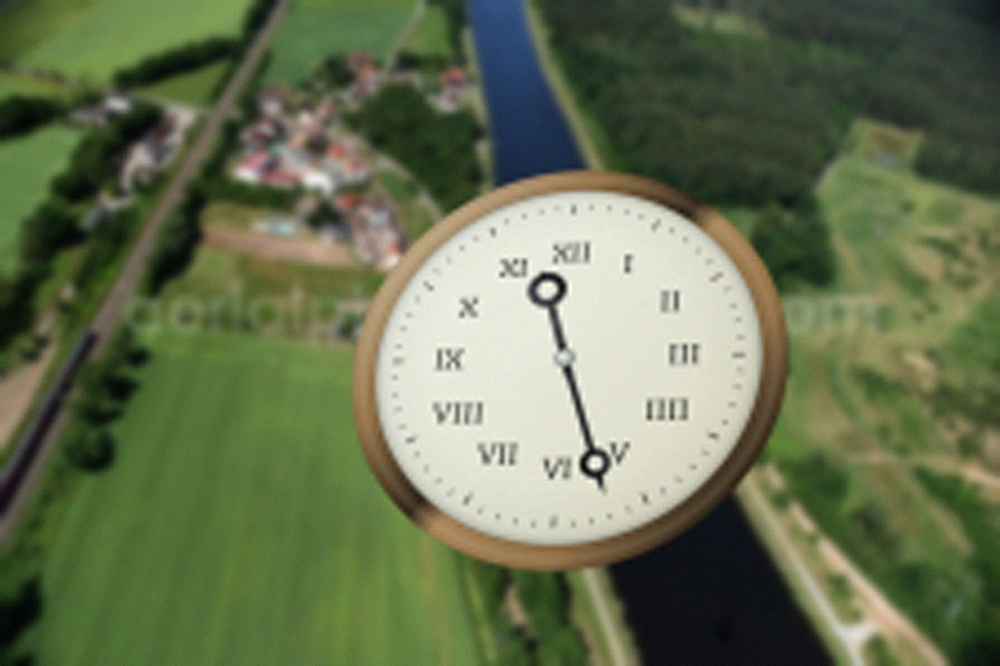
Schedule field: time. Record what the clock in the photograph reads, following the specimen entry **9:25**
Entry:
**11:27**
